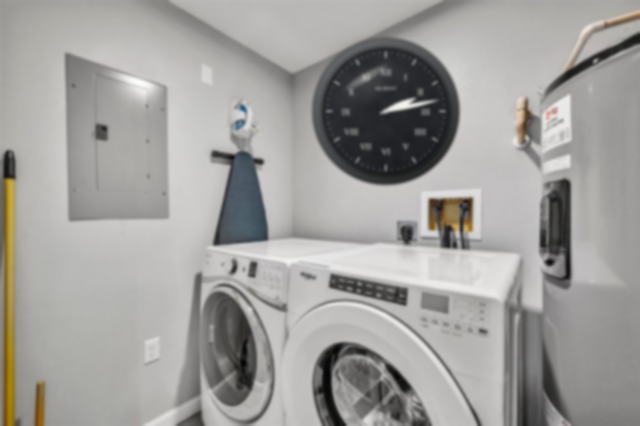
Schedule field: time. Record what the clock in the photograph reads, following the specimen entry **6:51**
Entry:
**2:13**
